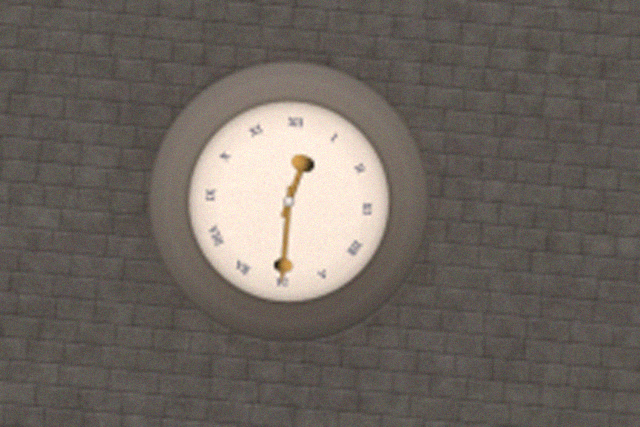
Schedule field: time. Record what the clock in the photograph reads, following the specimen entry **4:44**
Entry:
**12:30**
